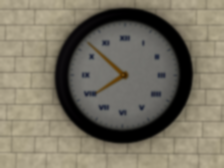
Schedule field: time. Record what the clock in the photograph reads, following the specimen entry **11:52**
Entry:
**7:52**
